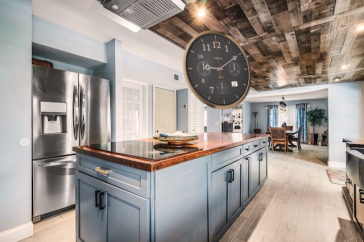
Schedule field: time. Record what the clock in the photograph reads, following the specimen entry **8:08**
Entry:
**9:10**
